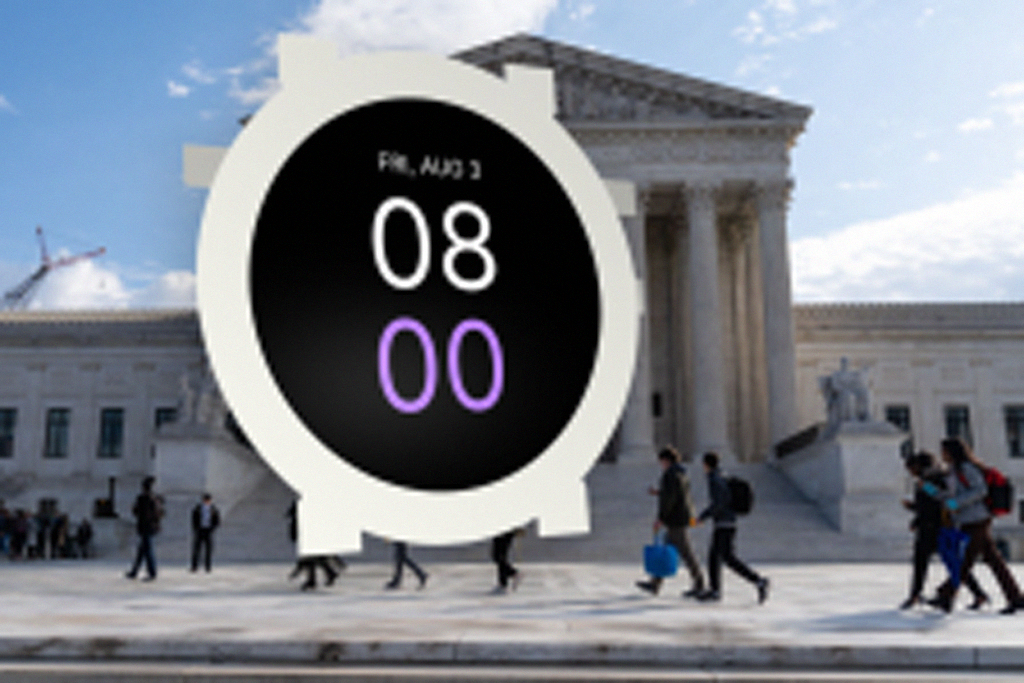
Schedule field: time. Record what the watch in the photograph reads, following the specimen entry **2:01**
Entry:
**8:00**
